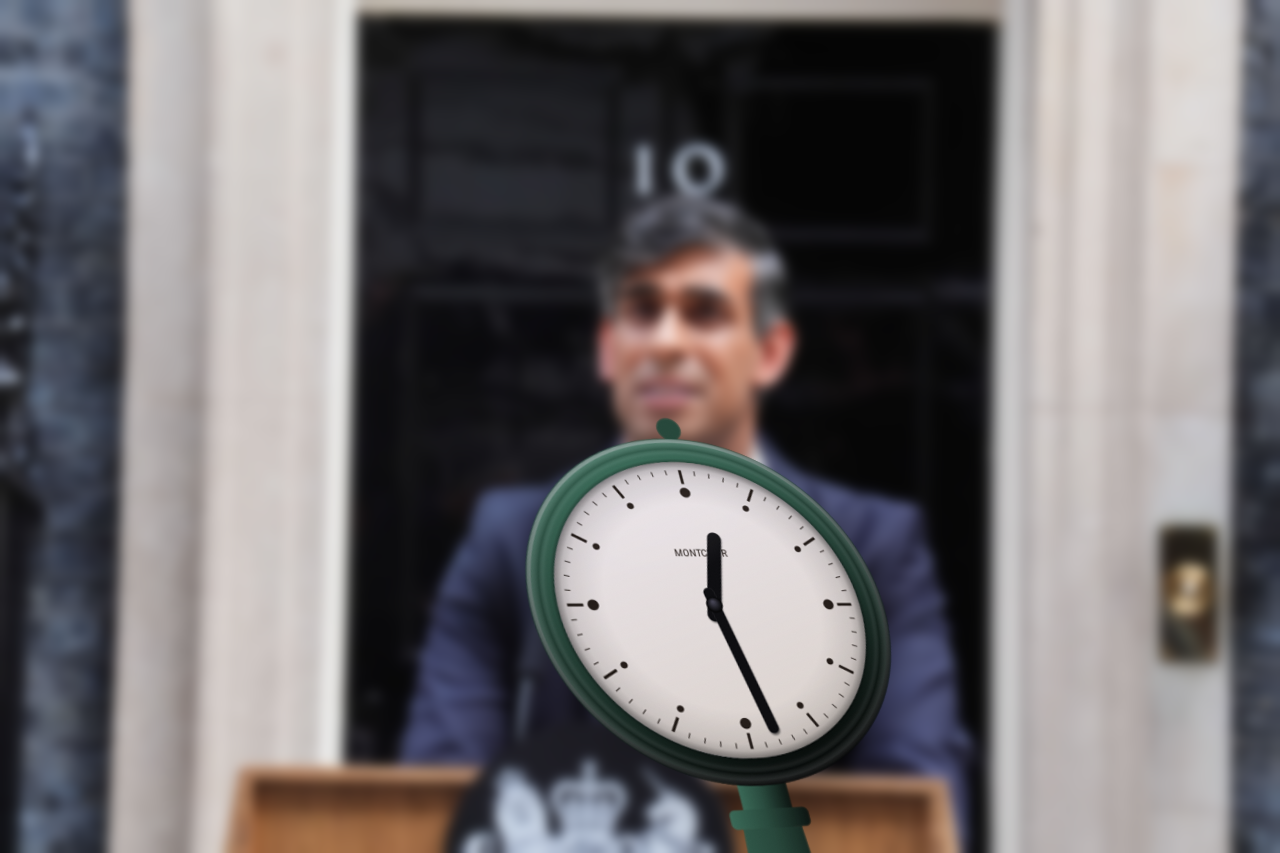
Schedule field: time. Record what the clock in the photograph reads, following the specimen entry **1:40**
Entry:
**12:28**
